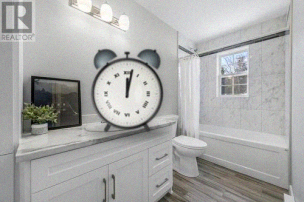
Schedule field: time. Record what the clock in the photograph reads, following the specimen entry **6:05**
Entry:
**12:02**
